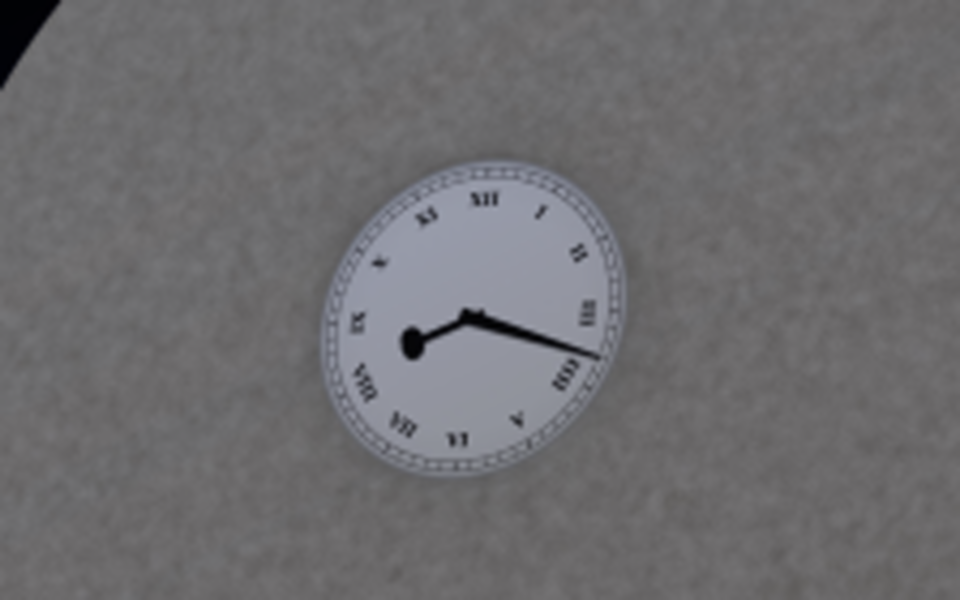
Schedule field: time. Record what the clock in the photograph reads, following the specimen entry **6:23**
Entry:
**8:18**
